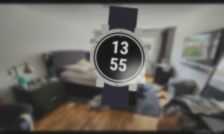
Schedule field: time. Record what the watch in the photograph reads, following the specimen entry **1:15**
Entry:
**13:55**
